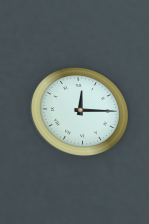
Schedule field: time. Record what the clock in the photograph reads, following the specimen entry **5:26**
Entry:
**12:15**
